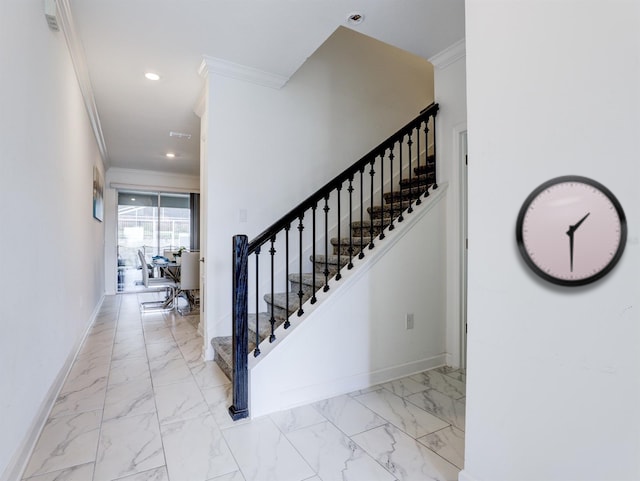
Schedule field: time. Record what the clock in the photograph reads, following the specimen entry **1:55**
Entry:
**1:30**
